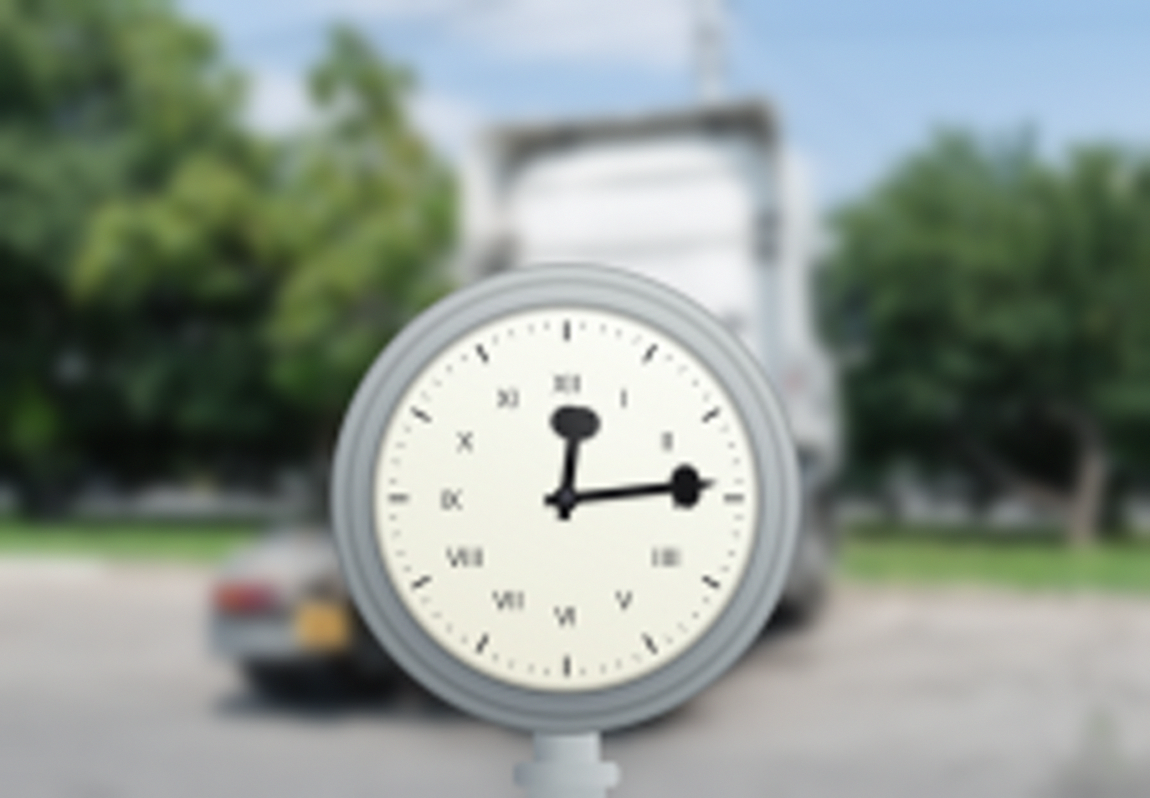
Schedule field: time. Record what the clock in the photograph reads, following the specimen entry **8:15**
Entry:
**12:14**
